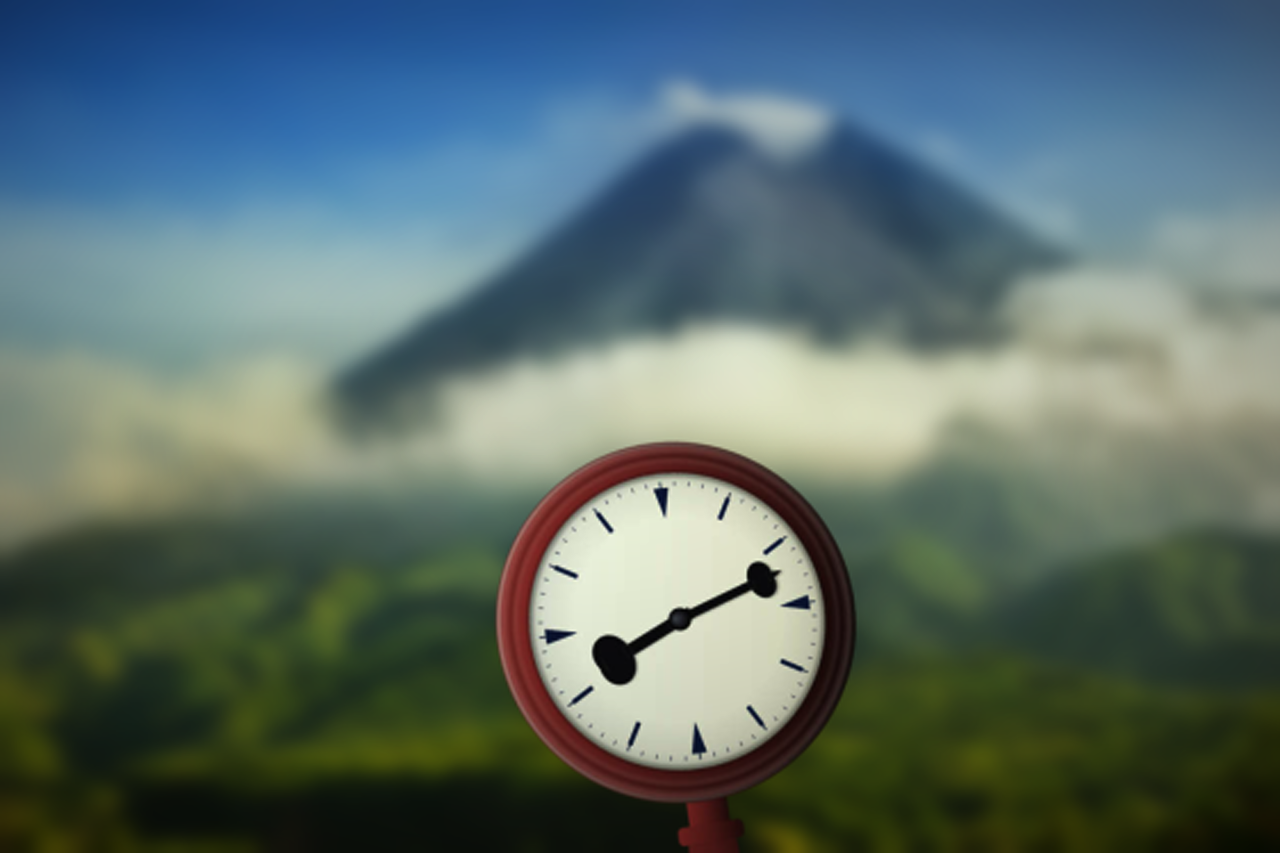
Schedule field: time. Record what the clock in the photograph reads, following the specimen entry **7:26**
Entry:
**8:12**
